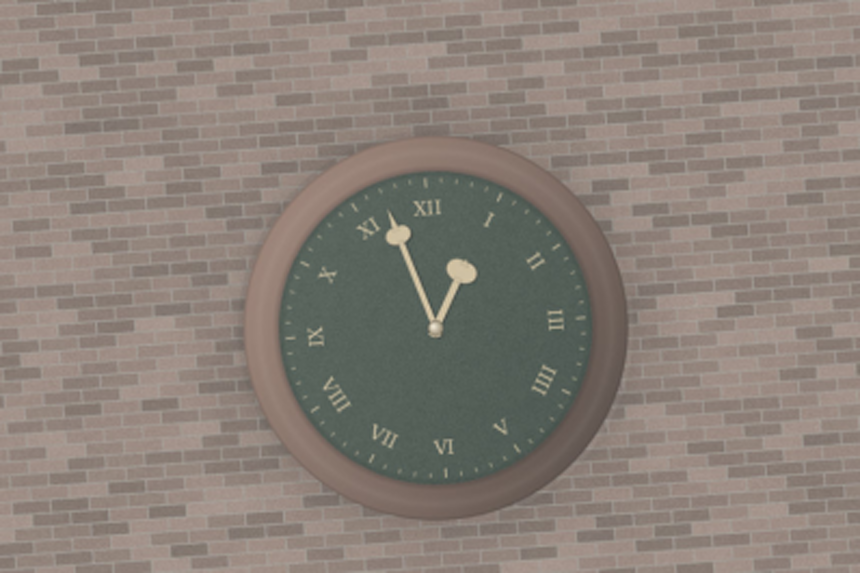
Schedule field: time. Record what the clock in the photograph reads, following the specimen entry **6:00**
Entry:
**12:57**
